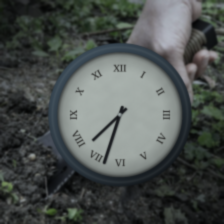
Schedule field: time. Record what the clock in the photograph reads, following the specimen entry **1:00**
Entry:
**7:33**
